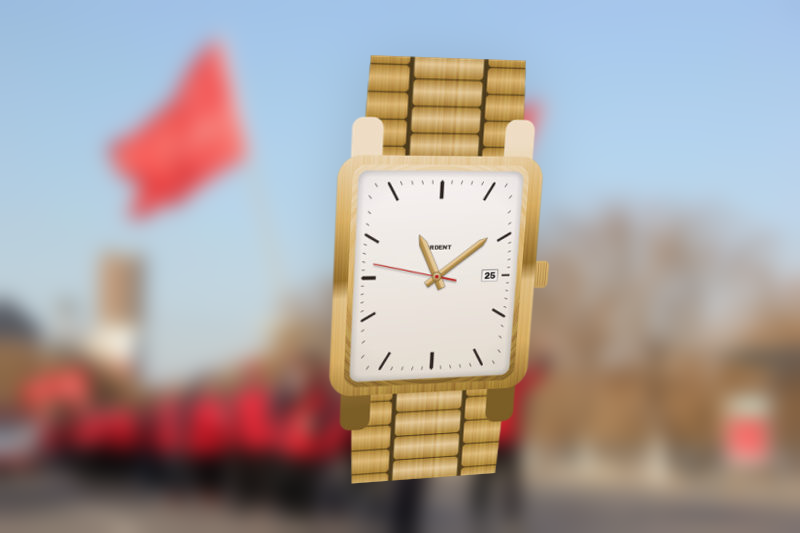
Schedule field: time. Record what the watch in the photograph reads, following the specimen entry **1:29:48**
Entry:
**11:08:47**
